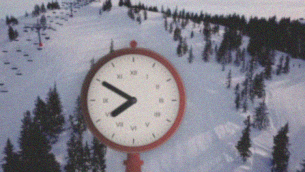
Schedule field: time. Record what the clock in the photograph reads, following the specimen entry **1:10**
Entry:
**7:50**
